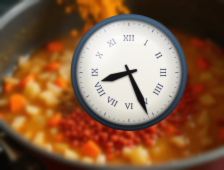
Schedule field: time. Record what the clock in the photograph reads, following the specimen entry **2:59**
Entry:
**8:26**
